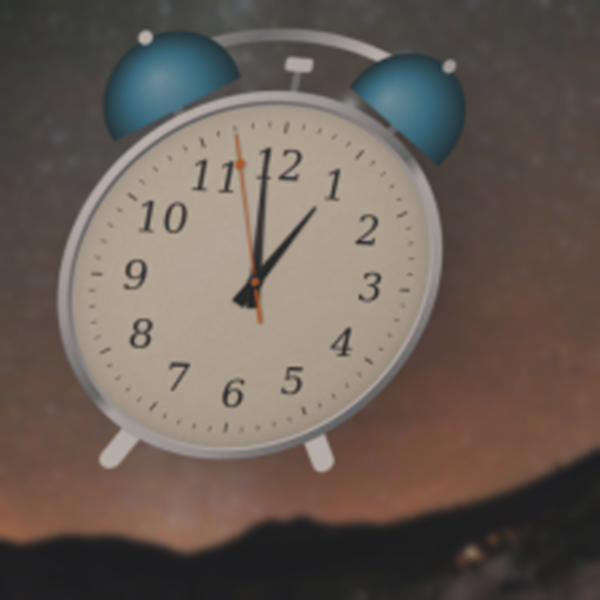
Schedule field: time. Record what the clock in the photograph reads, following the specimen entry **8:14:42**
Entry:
**12:58:57**
